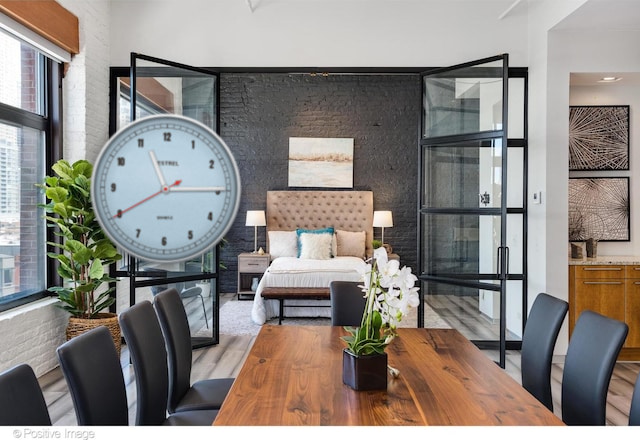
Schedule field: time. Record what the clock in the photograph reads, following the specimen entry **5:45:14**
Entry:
**11:14:40**
